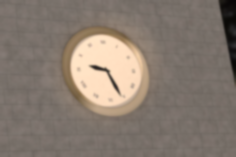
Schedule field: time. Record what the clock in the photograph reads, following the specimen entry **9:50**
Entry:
**9:26**
